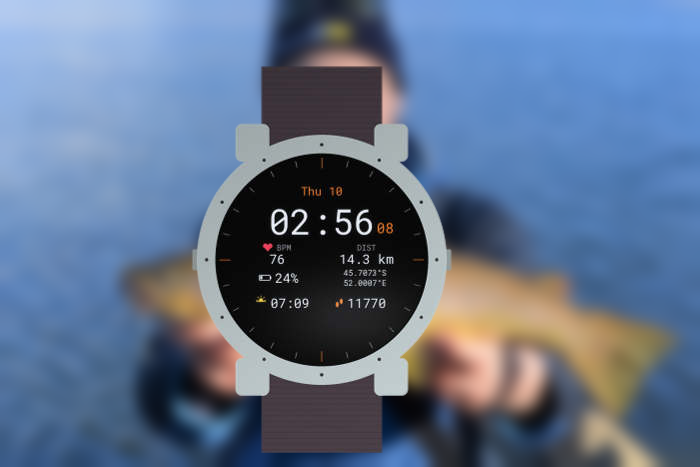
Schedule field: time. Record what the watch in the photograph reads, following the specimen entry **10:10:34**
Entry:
**2:56:08**
